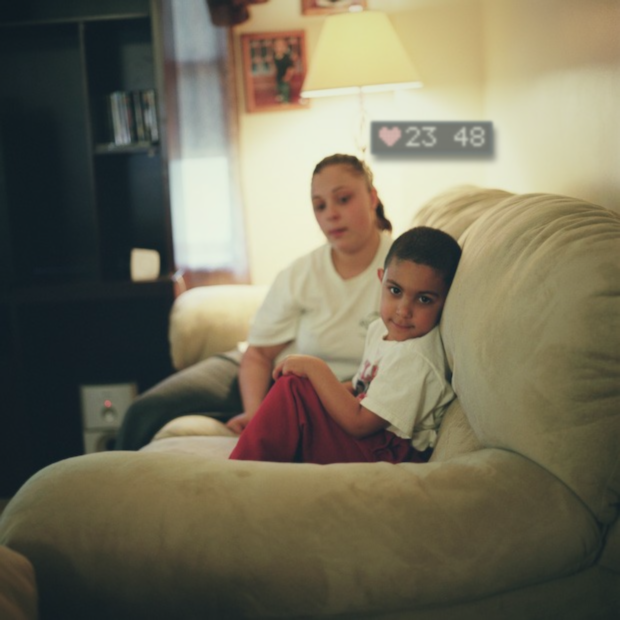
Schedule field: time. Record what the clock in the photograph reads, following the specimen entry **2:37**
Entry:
**23:48**
